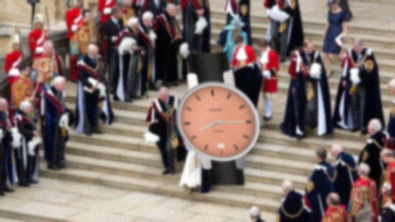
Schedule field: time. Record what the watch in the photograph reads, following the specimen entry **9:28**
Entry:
**8:15**
